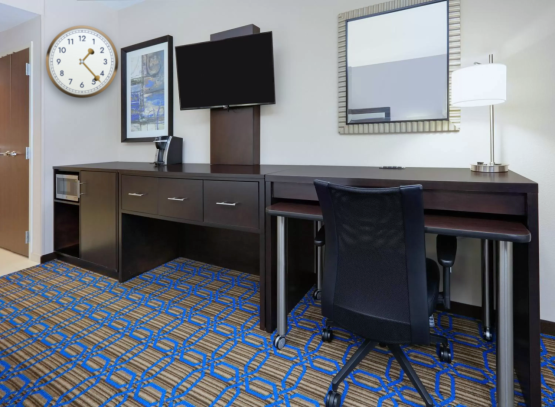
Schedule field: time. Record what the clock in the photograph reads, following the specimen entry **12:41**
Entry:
**1:23**
